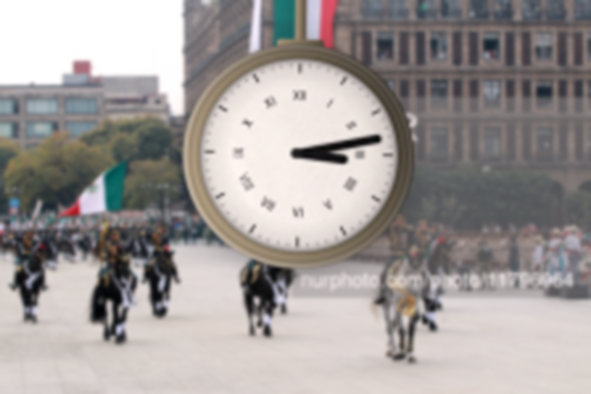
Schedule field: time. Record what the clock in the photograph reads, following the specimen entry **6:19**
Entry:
**3:13**
